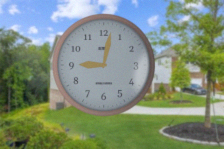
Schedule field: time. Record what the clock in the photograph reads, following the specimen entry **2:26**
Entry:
**9:02**
